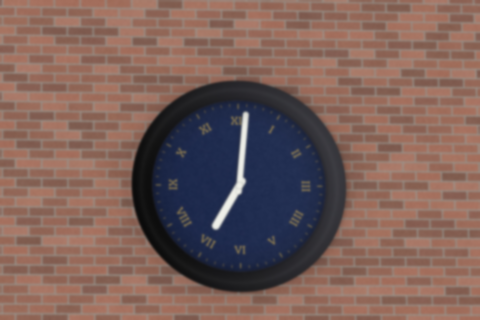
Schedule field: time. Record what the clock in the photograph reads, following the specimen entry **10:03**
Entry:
**7:01**
